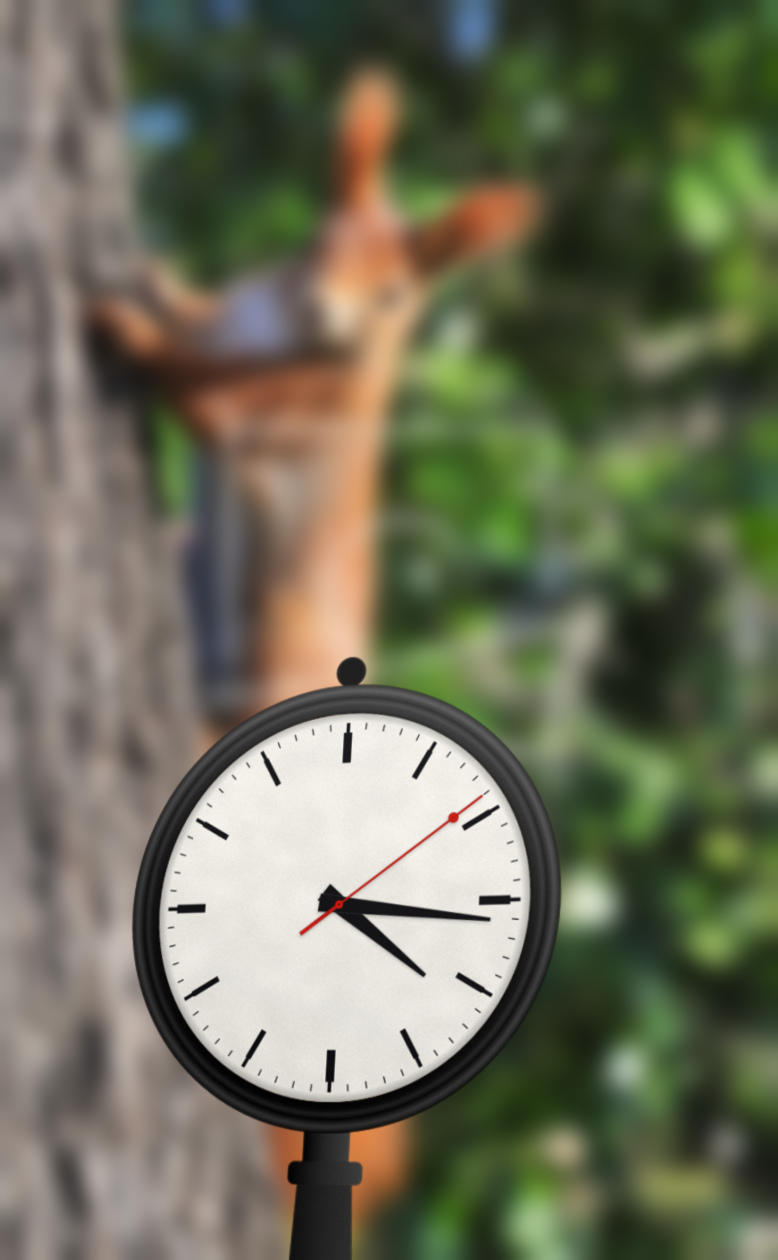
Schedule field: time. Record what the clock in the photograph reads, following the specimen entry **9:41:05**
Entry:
**4:16:09**
